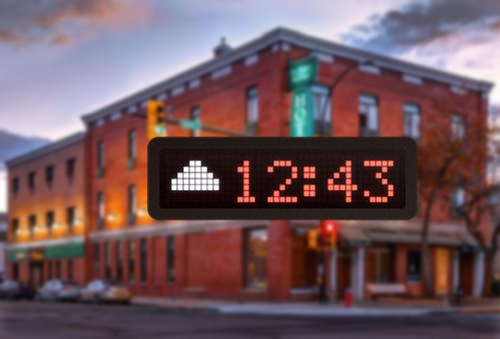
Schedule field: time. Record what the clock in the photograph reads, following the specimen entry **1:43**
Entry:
**12:43**
